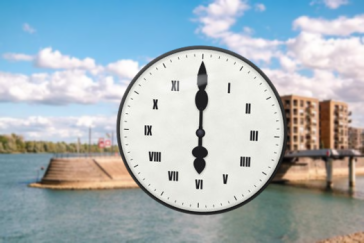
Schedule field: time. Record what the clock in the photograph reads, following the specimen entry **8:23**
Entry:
**6:00**
